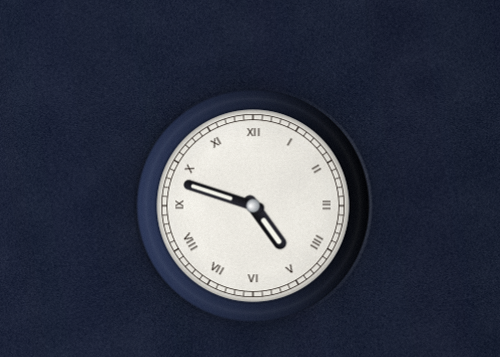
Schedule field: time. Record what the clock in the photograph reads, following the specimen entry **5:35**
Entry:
**4:48**
